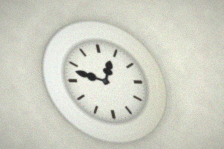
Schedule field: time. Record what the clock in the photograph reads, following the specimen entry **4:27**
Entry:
**12:48**
